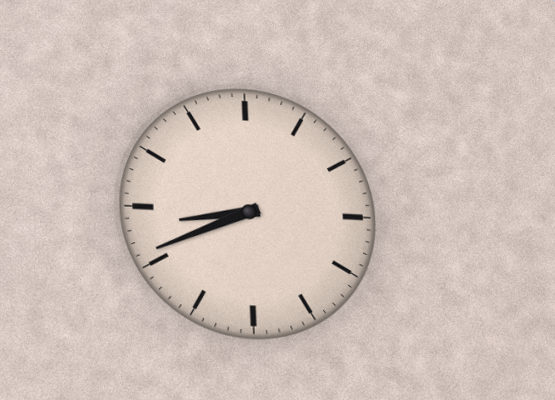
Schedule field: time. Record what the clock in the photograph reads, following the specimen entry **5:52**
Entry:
**8:41**
